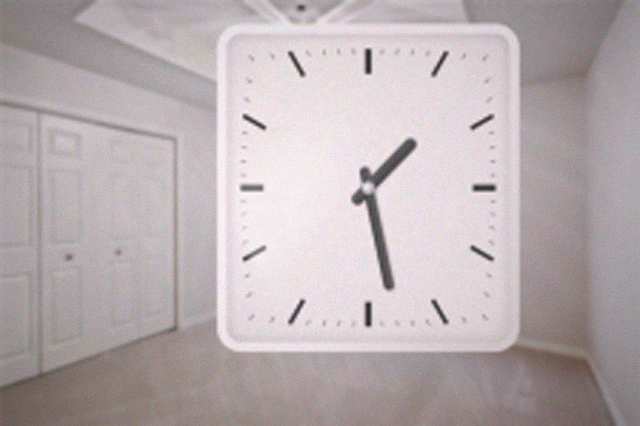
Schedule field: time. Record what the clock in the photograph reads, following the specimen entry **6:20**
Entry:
**1:28**
